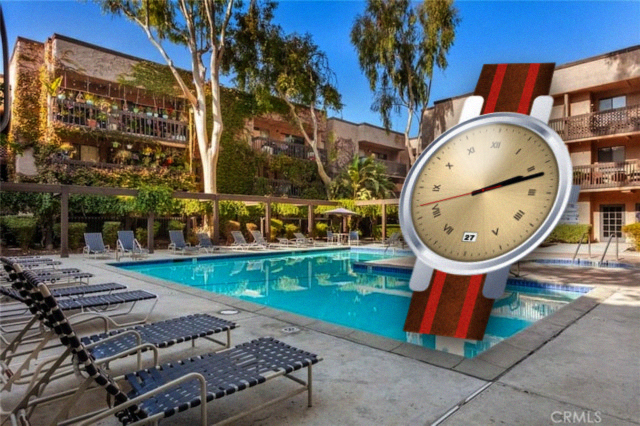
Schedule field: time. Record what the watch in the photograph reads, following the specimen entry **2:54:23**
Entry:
**2:11:42**
